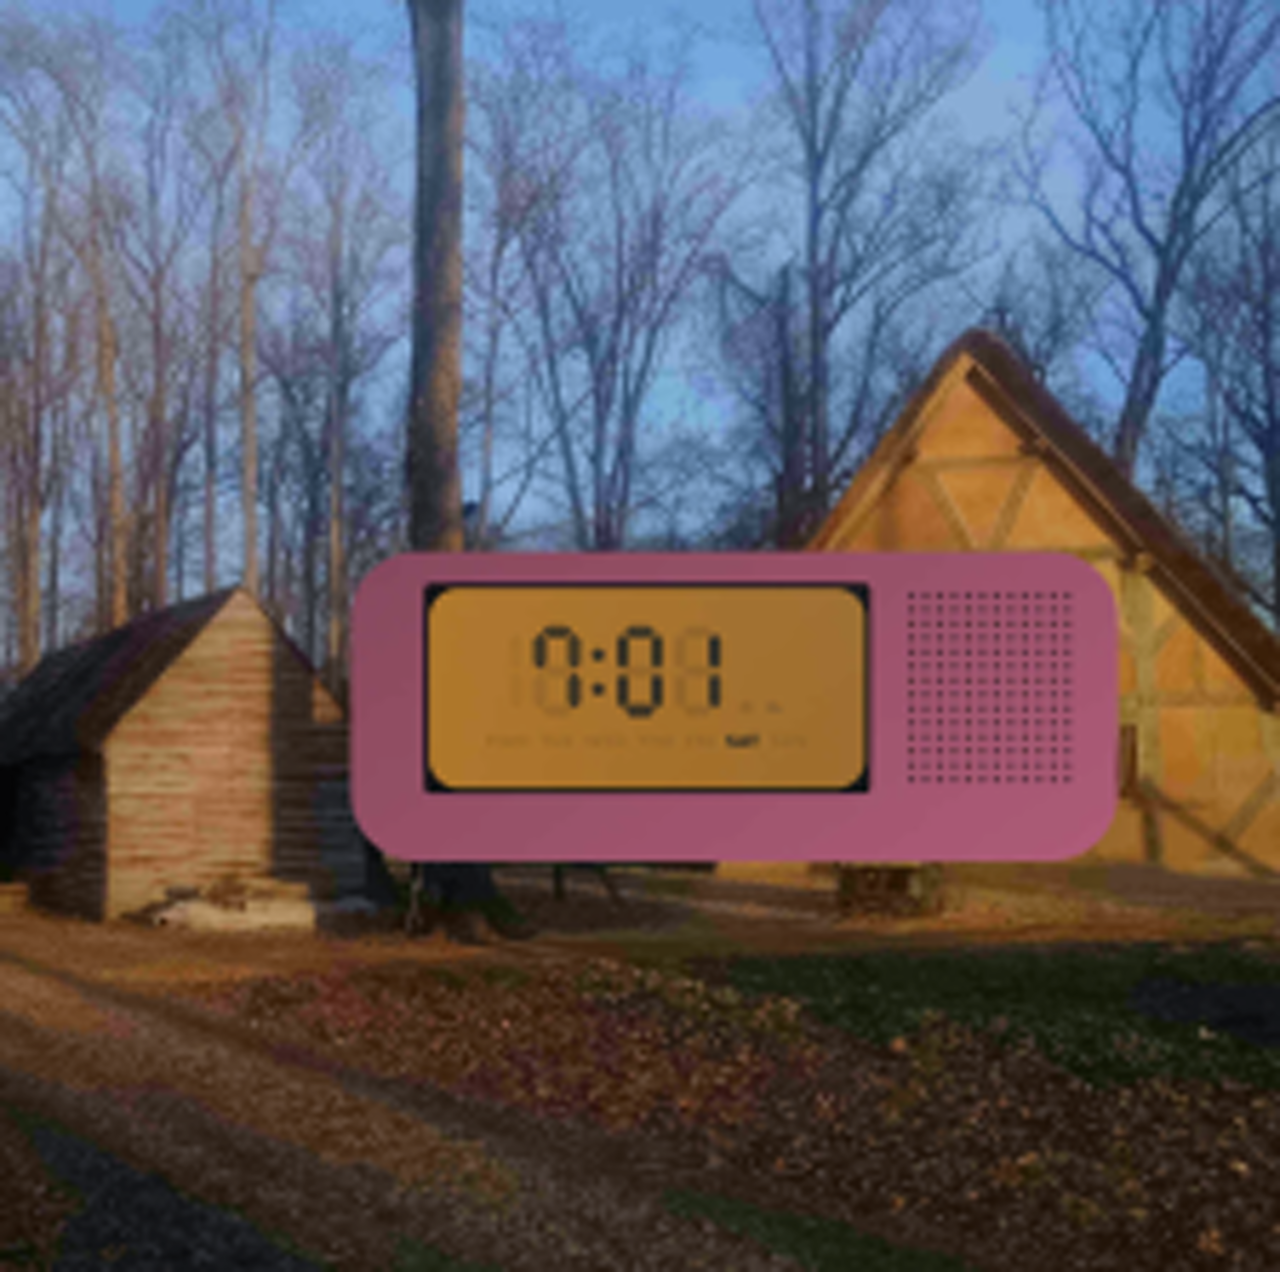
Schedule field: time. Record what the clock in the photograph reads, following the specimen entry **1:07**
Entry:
**7:01**
